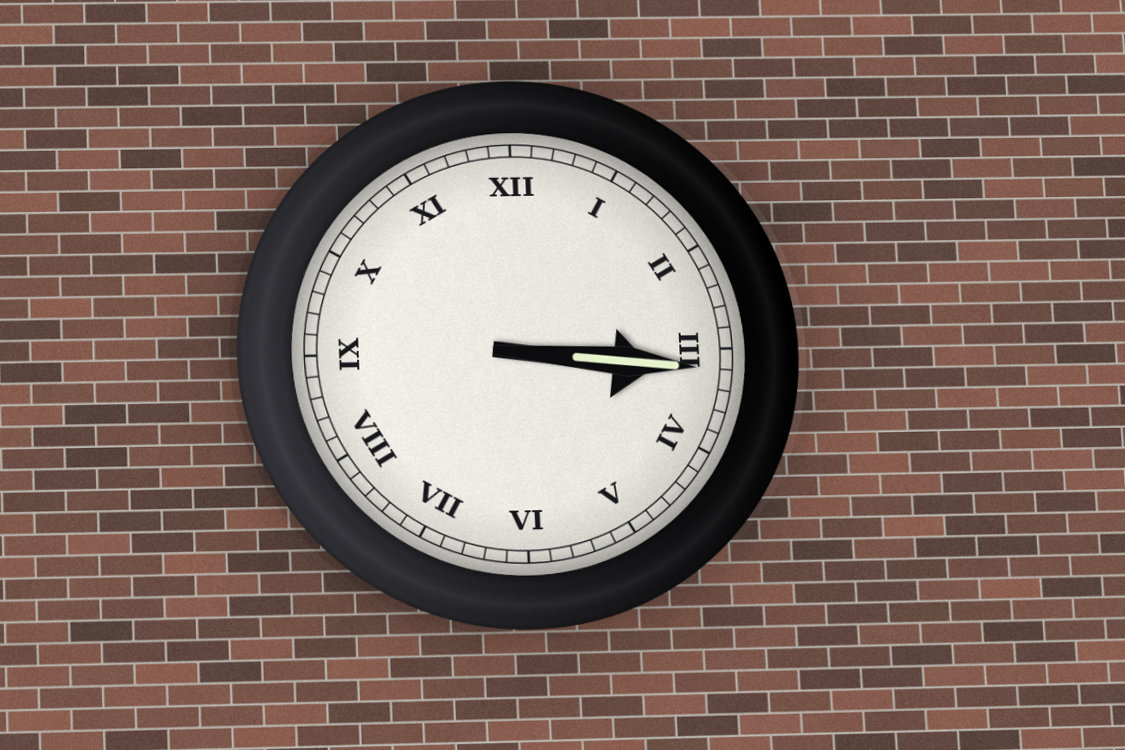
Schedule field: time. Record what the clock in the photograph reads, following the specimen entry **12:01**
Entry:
**3:16**
